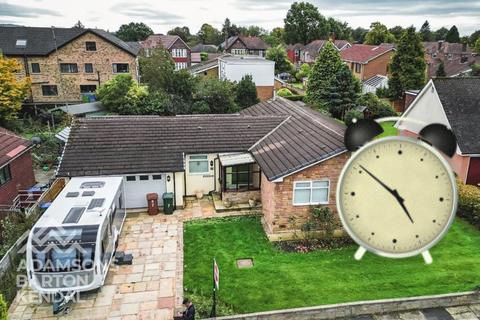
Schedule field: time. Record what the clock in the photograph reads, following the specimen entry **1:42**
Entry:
**4:51**
